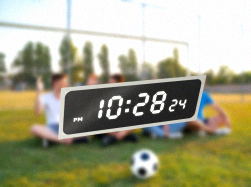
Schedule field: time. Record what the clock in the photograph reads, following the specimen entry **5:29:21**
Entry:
**10:28:24**
